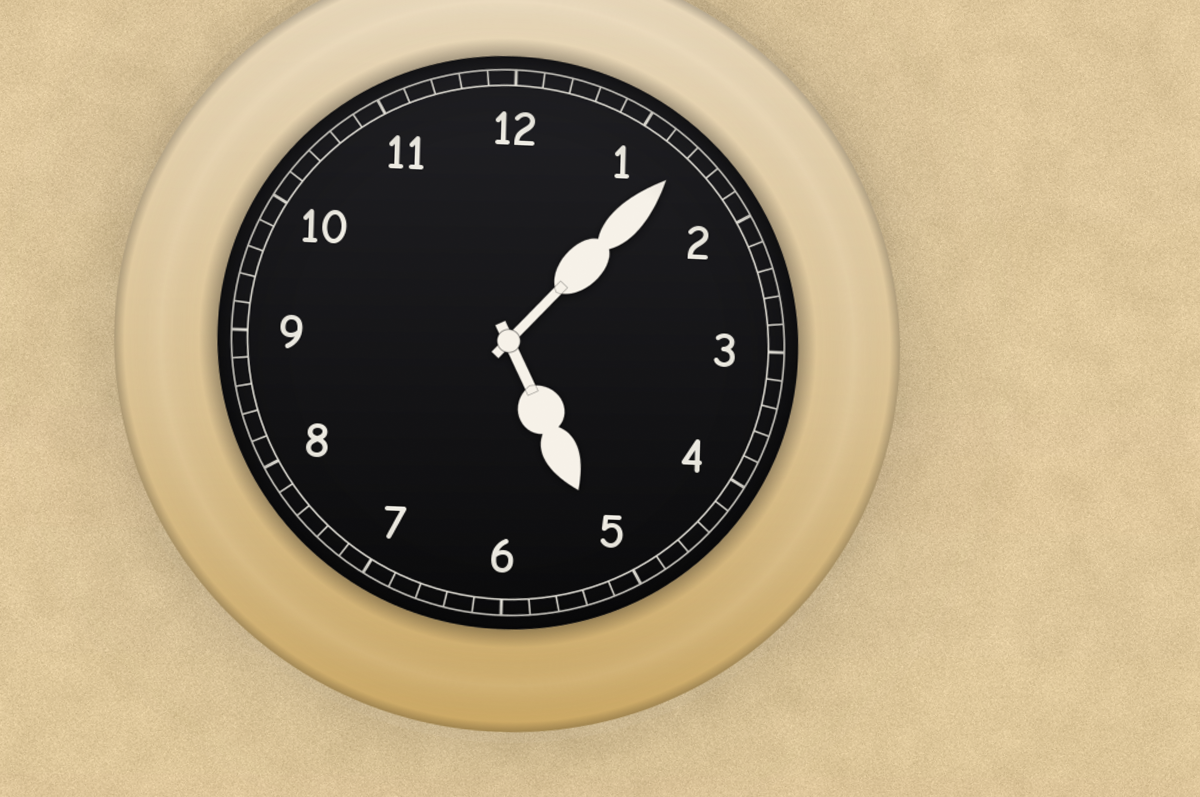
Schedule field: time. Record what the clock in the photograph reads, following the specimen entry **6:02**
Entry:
**5:07**
